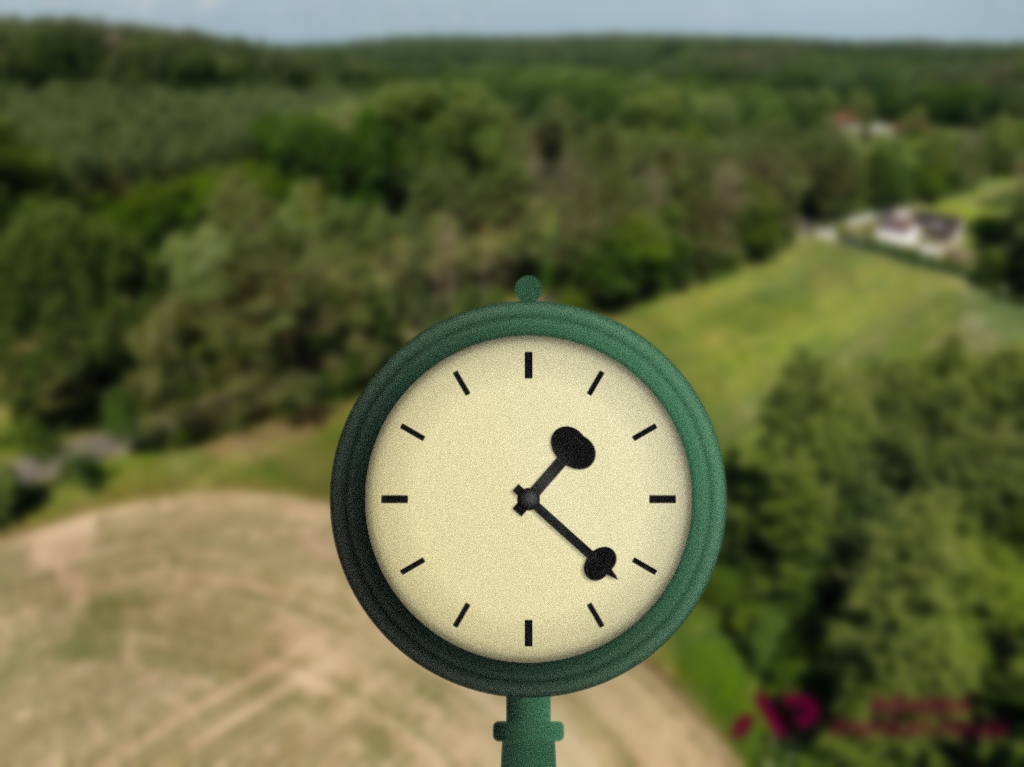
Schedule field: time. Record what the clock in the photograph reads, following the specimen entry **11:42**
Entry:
**1:22**
